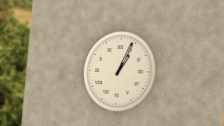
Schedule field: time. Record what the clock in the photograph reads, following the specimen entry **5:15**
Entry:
**1:04**
